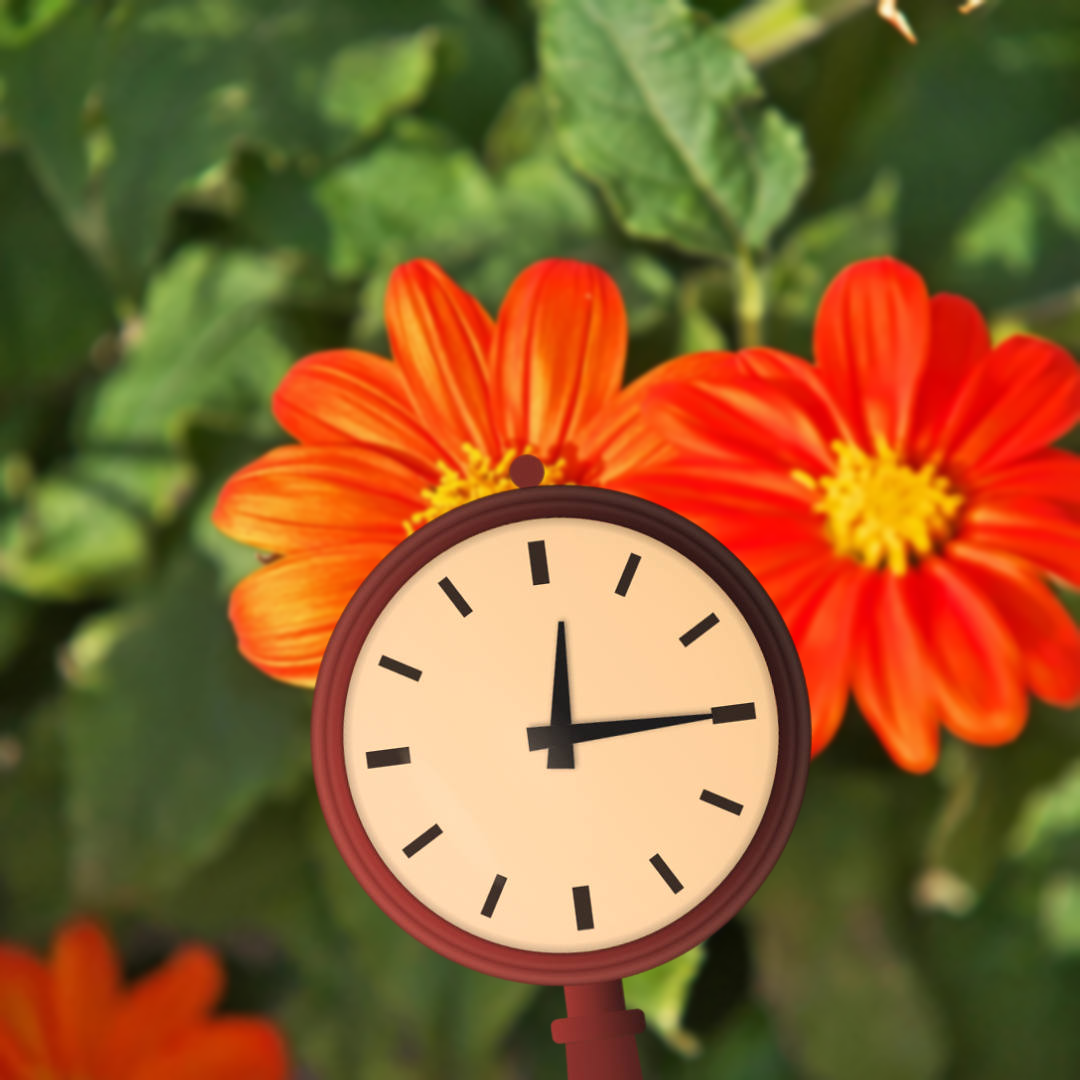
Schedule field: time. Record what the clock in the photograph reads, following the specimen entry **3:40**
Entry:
**12:15**
